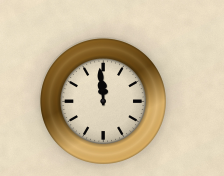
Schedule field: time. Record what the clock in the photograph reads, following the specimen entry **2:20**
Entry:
**11:59**
